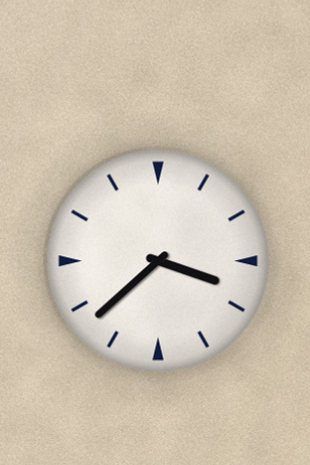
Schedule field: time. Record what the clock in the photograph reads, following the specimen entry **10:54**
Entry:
**3:38**
